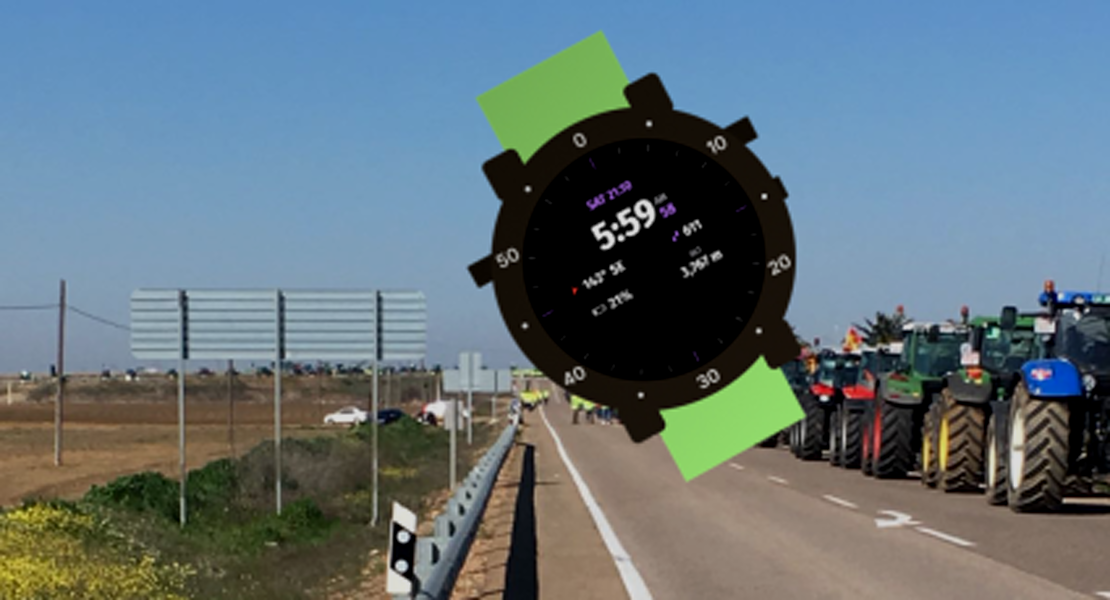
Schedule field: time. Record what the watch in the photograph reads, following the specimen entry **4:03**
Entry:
**5:59**
